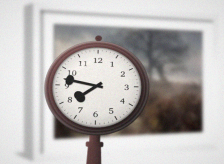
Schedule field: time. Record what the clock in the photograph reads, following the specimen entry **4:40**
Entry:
**7:47**
